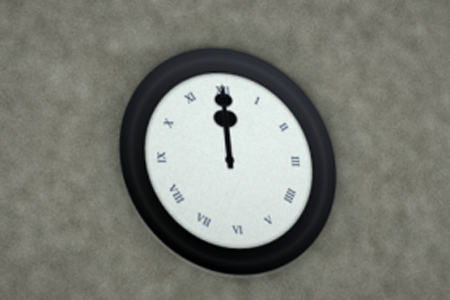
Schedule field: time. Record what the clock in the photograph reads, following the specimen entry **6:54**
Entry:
**12:00**
